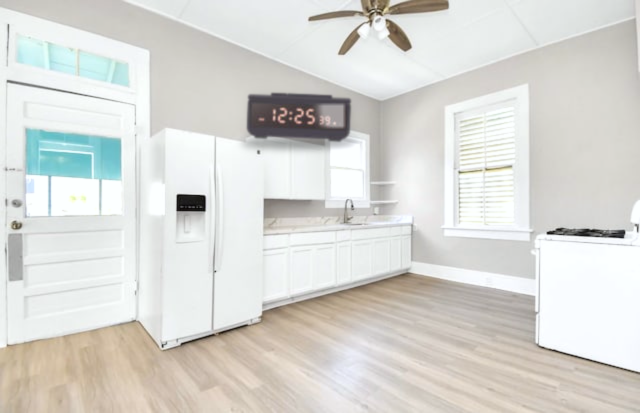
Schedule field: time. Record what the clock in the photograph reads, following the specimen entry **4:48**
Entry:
**12:25**
